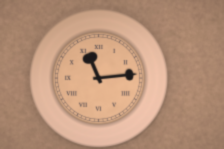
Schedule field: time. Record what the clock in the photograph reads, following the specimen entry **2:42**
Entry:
**11:14**
